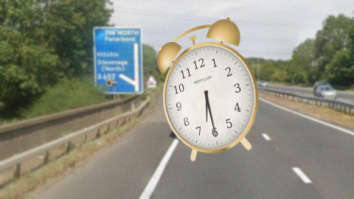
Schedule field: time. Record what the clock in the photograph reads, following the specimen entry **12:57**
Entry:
**6:30**
